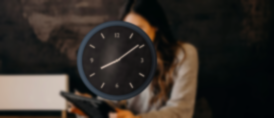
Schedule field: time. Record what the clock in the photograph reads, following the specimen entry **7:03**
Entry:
**8:09**
